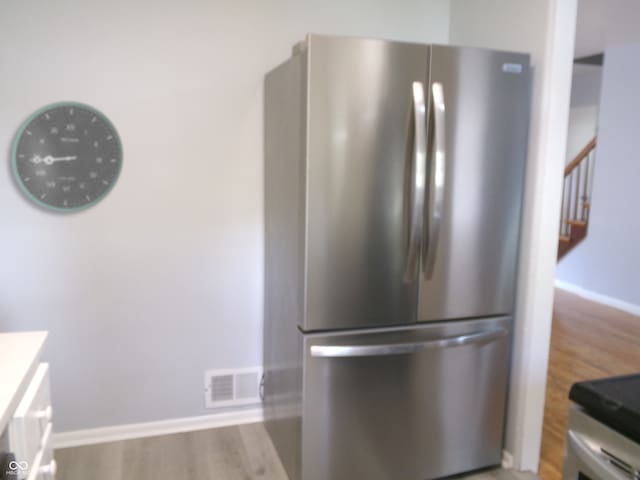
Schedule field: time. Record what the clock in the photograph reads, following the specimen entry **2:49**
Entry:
**8:44**
